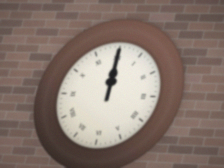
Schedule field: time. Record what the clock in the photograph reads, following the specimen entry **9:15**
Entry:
**12:00**
